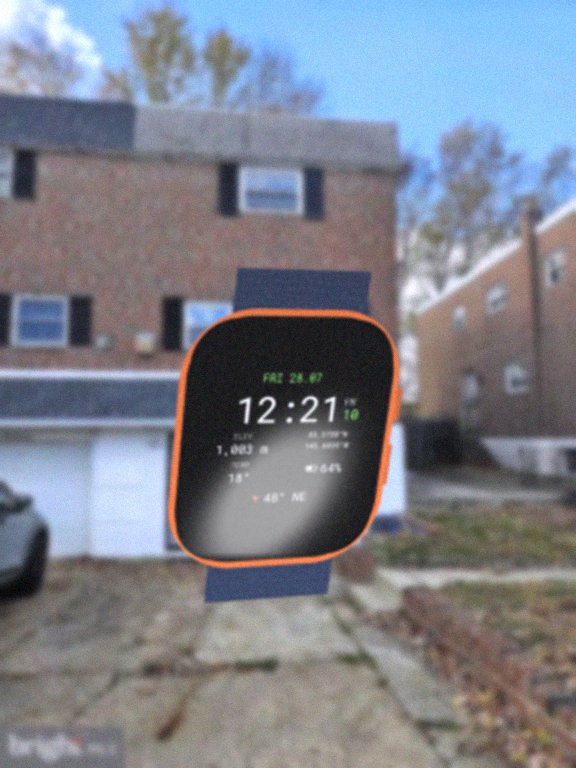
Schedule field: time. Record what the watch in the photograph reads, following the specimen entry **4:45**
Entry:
**12:21**
